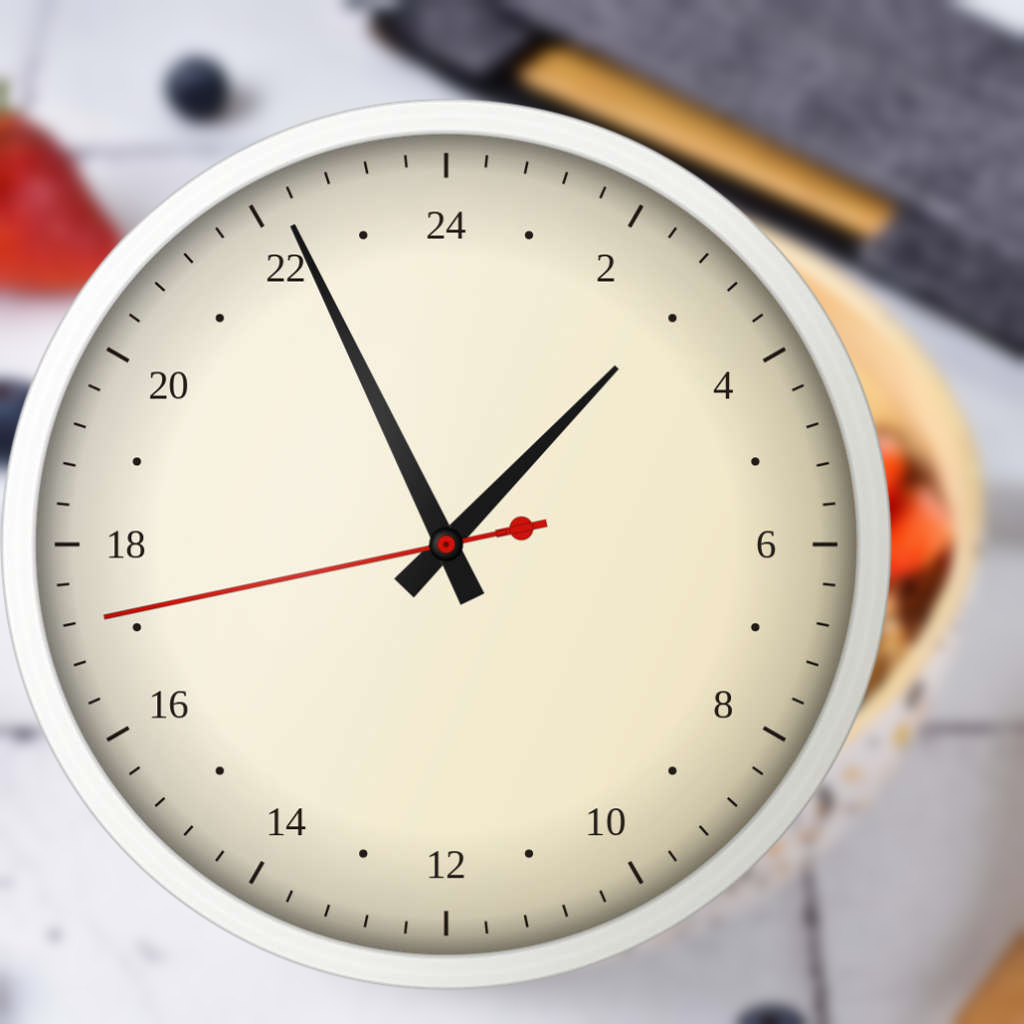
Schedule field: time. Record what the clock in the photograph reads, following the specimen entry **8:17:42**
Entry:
**2:55:43**
